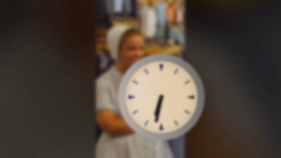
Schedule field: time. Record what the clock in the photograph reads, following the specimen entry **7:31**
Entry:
**6:32**
